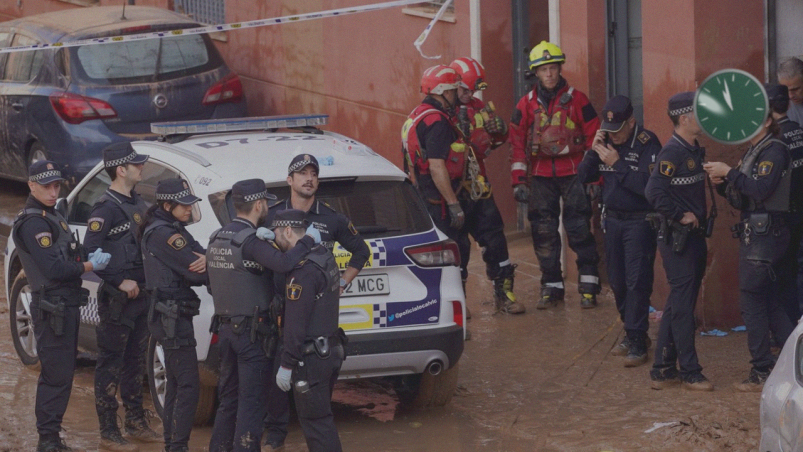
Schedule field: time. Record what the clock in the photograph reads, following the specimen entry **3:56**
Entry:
**10:57**
